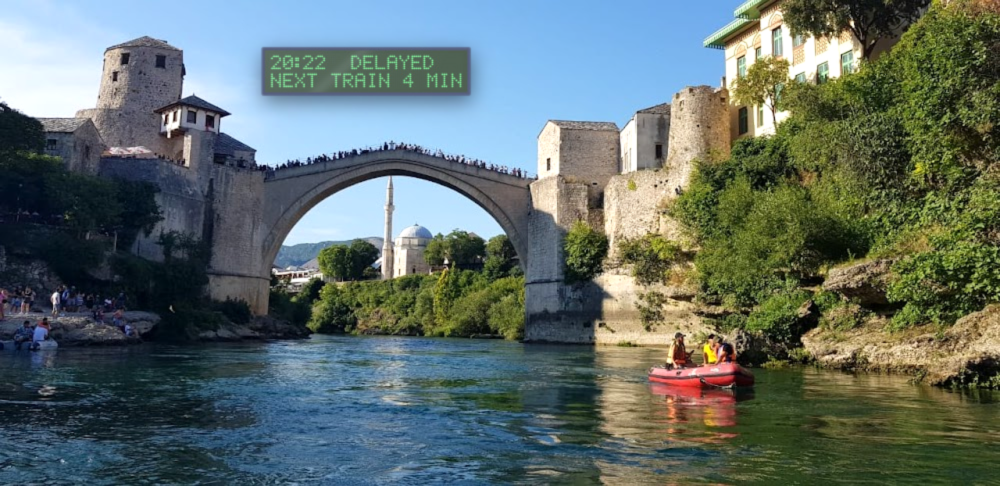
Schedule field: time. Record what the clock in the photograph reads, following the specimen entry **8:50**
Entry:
**20:22**
